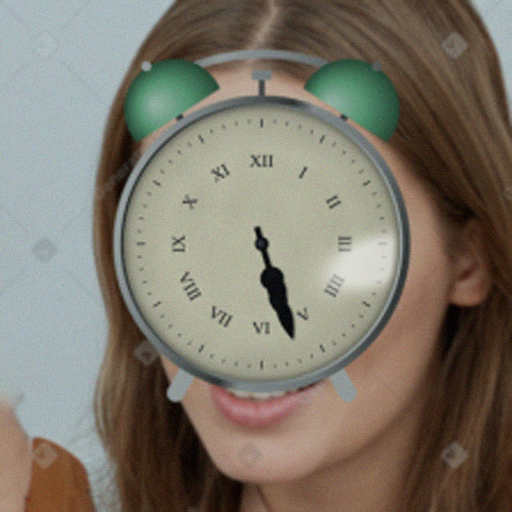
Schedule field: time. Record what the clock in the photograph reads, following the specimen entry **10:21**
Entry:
**5:27**
